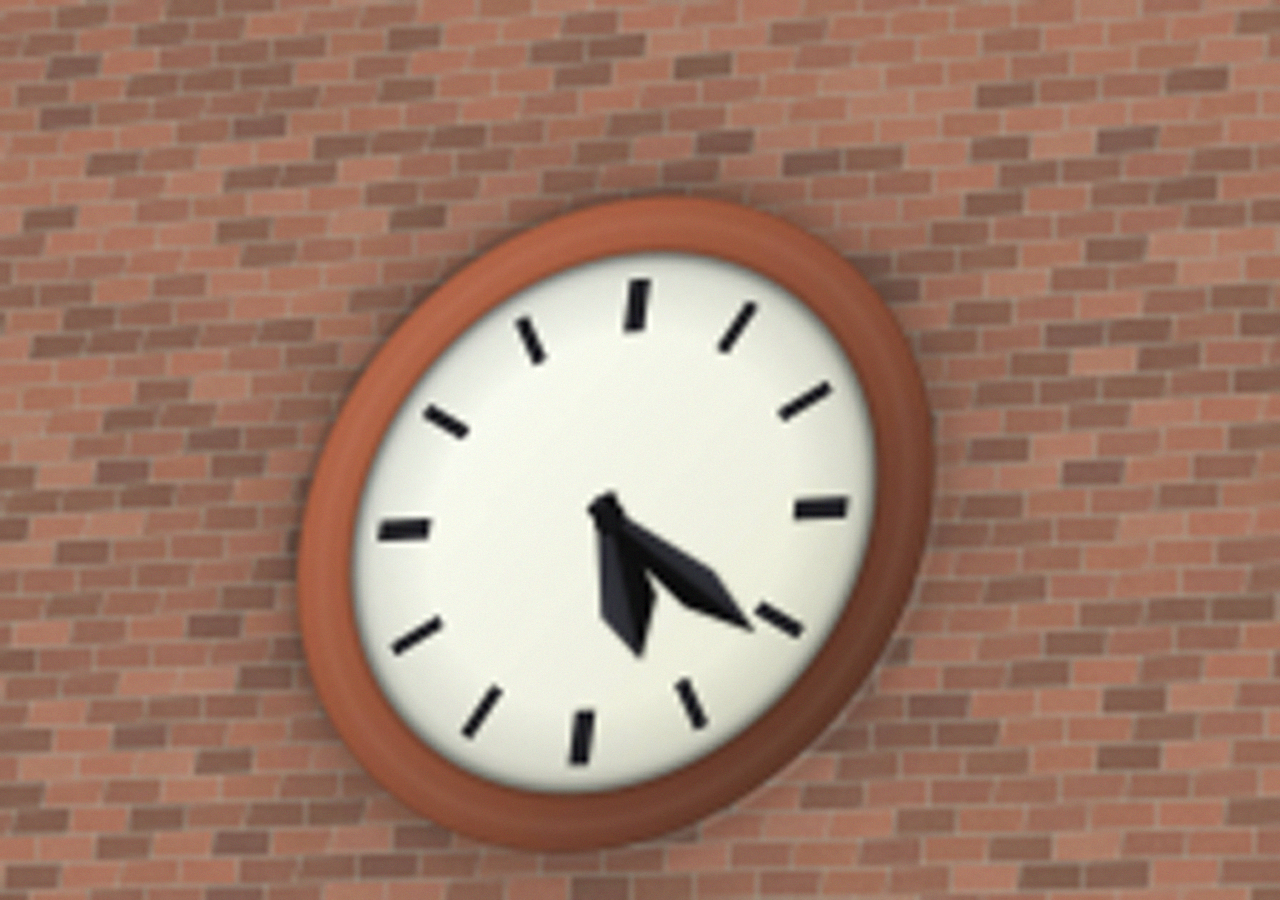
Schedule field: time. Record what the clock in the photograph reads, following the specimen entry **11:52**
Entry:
**5:21**
